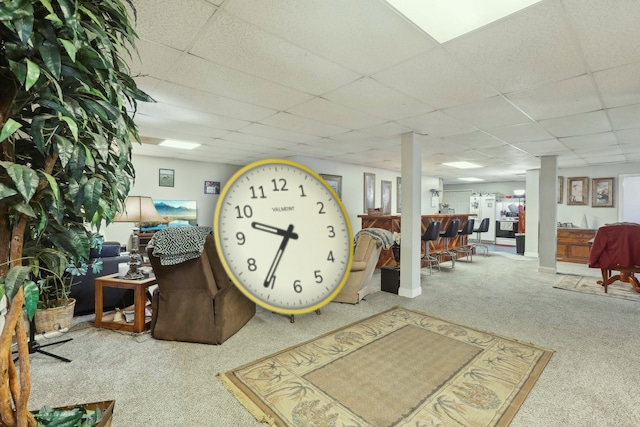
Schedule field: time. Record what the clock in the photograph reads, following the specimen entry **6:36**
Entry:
**9:36**
